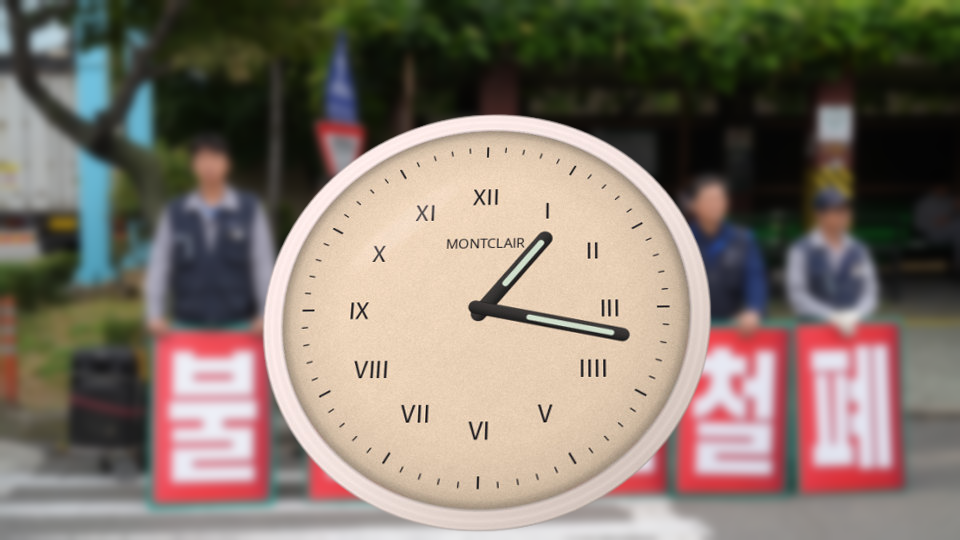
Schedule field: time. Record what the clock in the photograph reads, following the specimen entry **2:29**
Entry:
**1:17**
